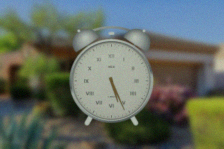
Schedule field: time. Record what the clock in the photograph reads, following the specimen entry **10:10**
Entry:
**5:26**
